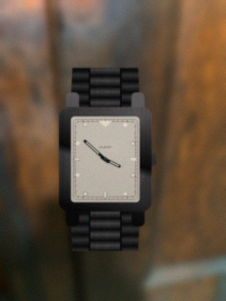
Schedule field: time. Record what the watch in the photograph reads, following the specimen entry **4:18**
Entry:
**3:52**
